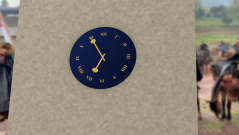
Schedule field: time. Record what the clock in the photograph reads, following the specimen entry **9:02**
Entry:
**6:55**
